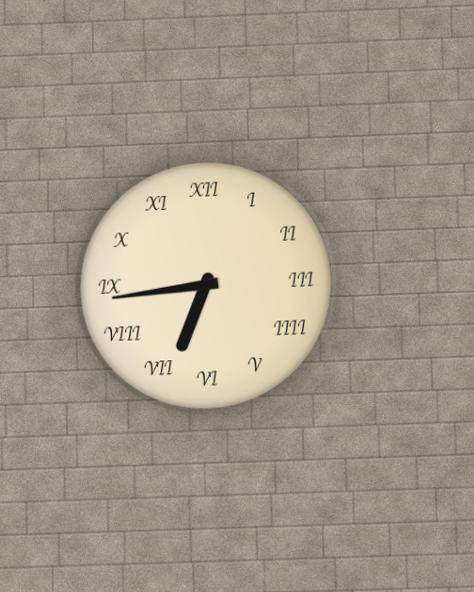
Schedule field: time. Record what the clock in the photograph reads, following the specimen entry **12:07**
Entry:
**6:44**
